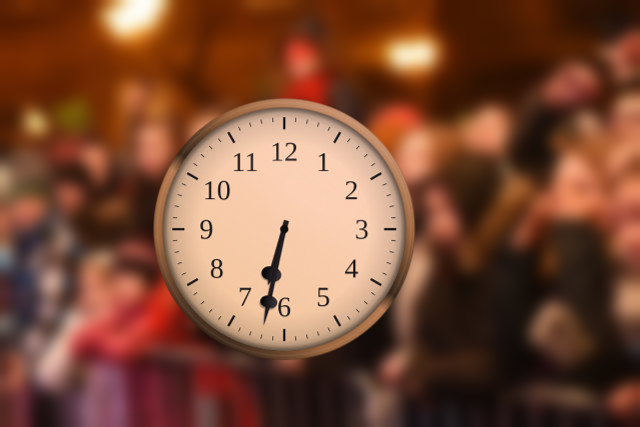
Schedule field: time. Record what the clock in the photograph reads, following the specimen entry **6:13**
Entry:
**6:32**
